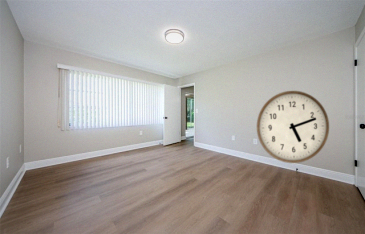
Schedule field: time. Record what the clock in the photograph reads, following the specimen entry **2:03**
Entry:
**5:12**
